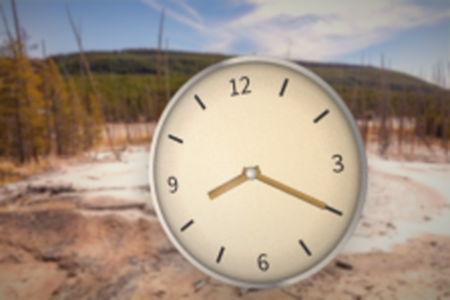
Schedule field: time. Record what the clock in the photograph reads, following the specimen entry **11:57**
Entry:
**8:20**
